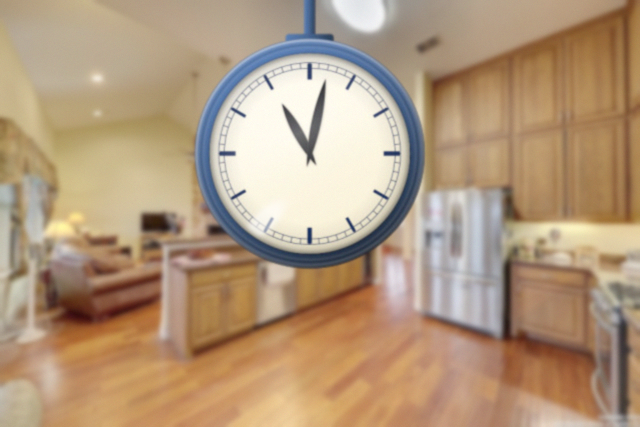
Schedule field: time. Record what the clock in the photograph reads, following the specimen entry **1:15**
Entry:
**11:02**
